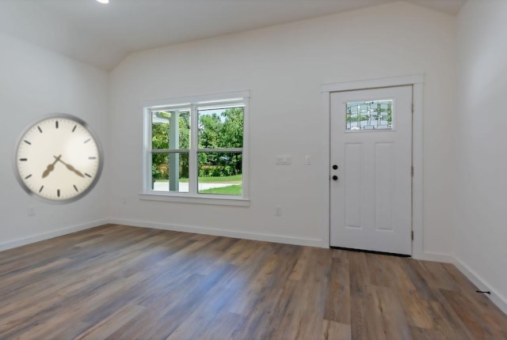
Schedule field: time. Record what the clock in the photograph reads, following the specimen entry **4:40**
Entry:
**7:21**
